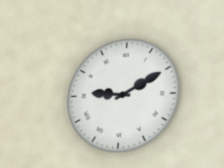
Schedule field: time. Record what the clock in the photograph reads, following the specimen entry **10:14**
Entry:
**9:10**
